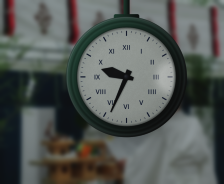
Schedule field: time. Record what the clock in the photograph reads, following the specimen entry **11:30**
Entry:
**9:34**
